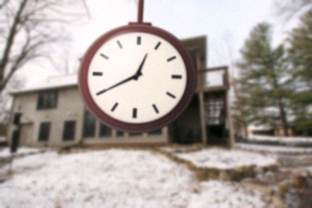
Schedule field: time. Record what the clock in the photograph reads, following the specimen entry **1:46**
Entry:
**12:40**
